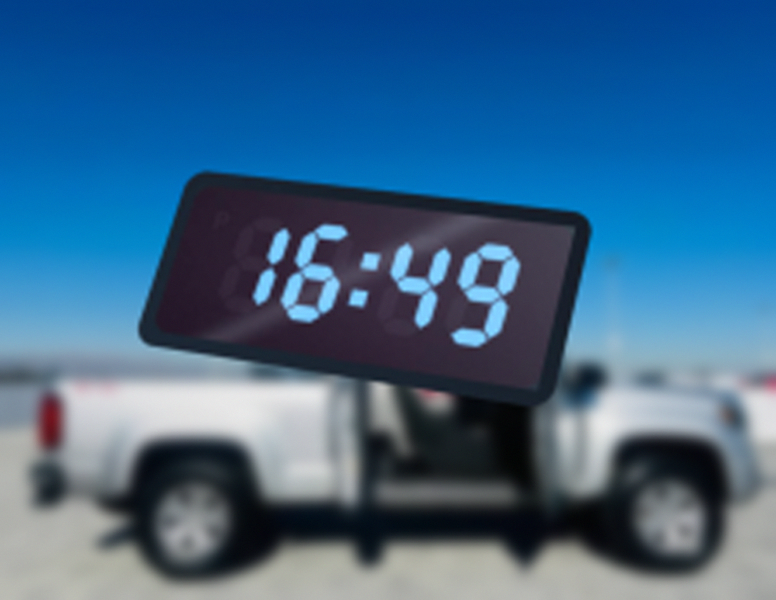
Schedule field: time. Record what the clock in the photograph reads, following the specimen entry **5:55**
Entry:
**16:49**
